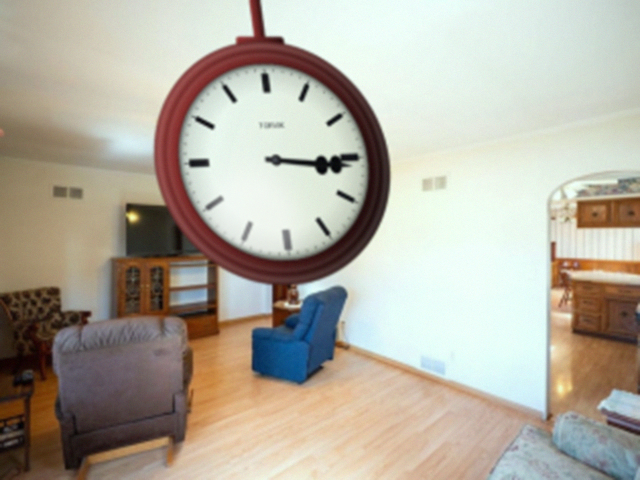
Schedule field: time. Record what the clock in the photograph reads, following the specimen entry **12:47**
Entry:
**3:16**
